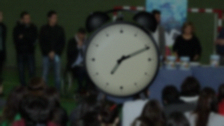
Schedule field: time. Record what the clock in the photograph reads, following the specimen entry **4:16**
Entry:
**7:11**
